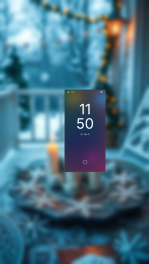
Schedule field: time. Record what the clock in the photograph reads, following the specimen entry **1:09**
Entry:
**11:50**
